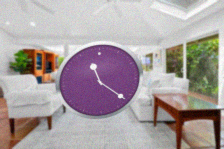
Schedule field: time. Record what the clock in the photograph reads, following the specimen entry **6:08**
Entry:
**11:22**
